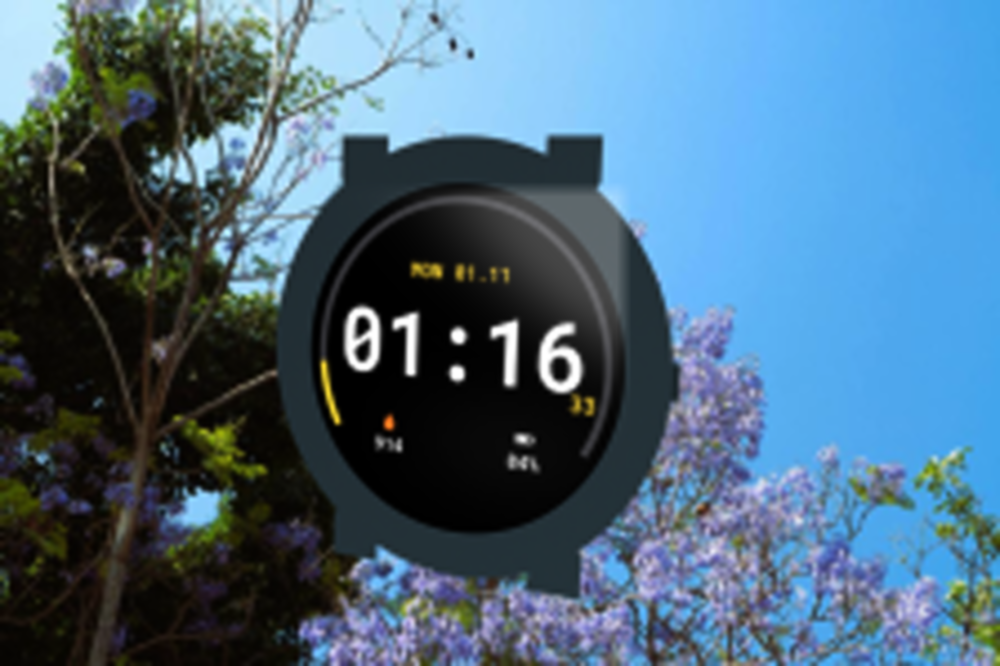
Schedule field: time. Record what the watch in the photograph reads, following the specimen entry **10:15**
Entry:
**1:16**
